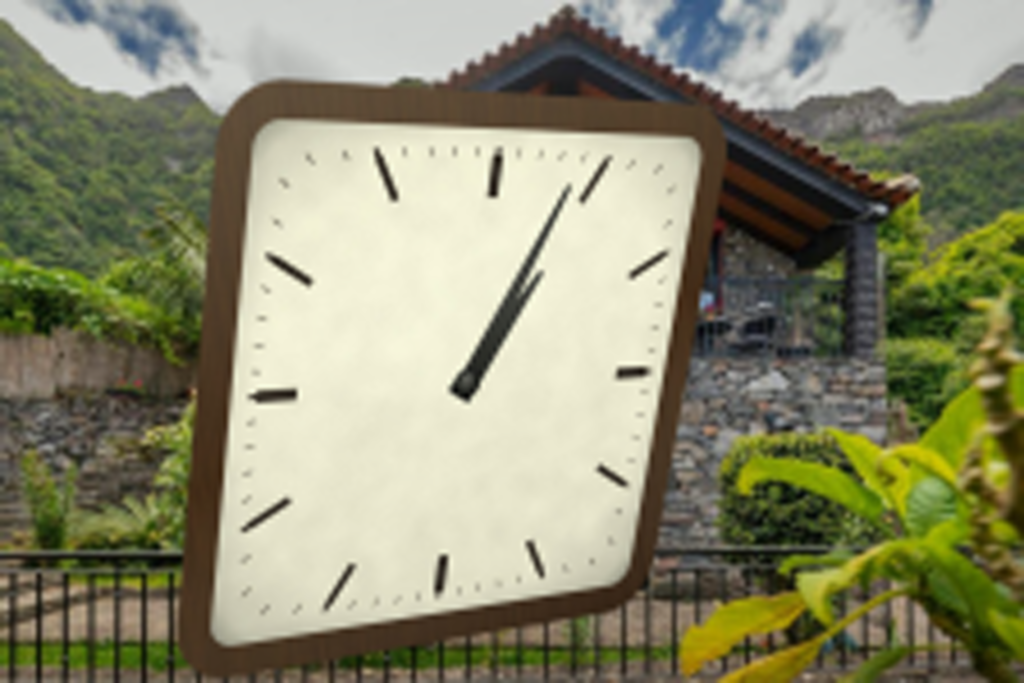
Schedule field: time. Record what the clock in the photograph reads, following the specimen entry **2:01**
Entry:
**1:04**
